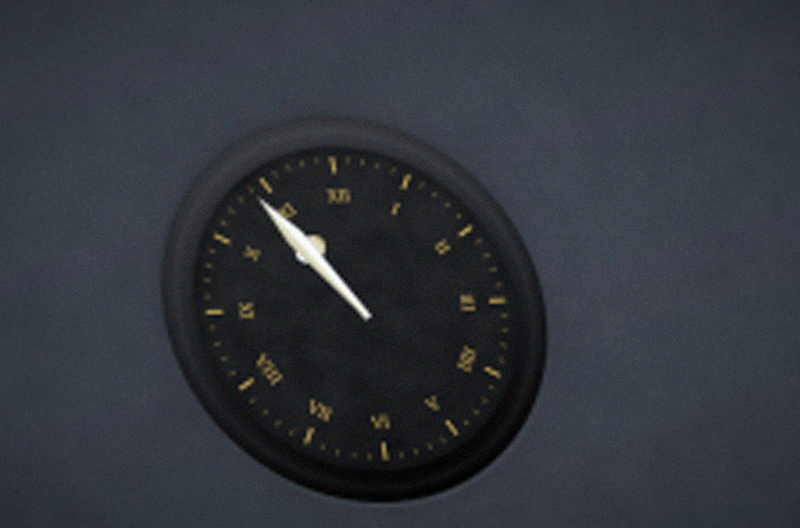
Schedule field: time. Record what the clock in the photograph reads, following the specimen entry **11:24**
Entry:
**10:54**
